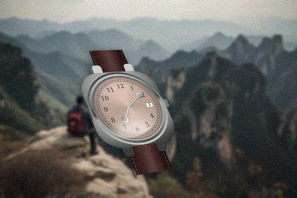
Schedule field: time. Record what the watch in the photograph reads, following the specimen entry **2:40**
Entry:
**7:09**
